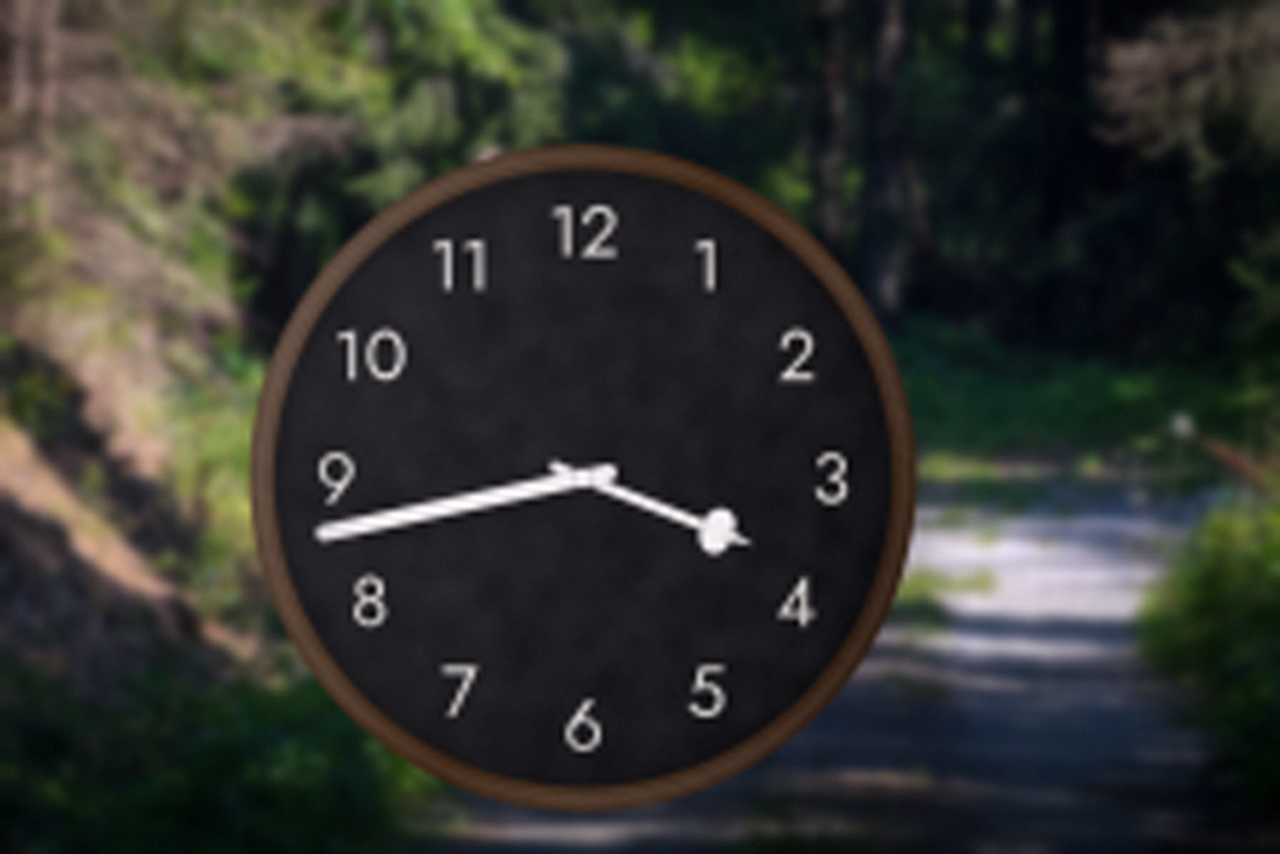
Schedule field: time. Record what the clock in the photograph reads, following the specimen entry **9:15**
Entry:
**3:43**
